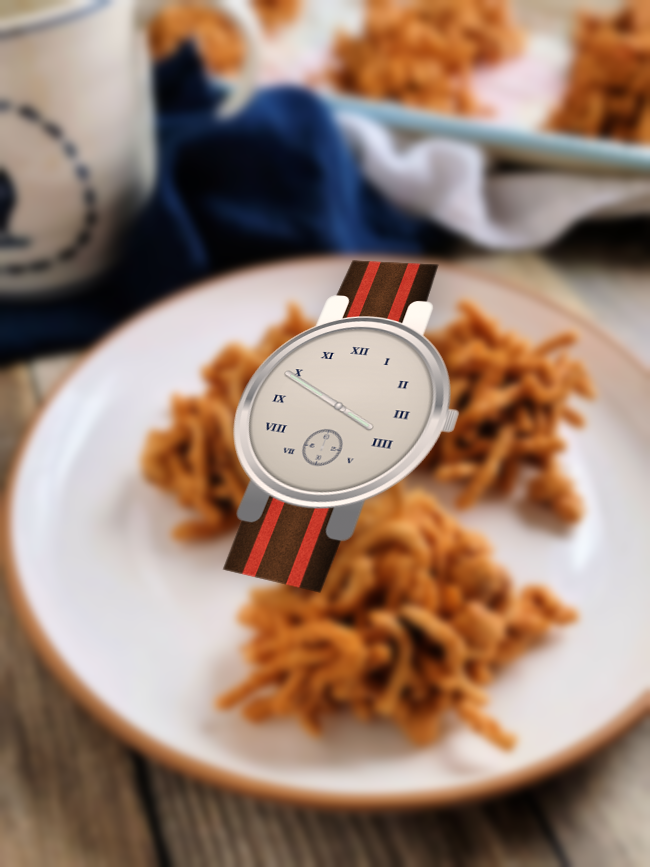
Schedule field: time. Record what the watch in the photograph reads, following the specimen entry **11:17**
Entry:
**3:49**
